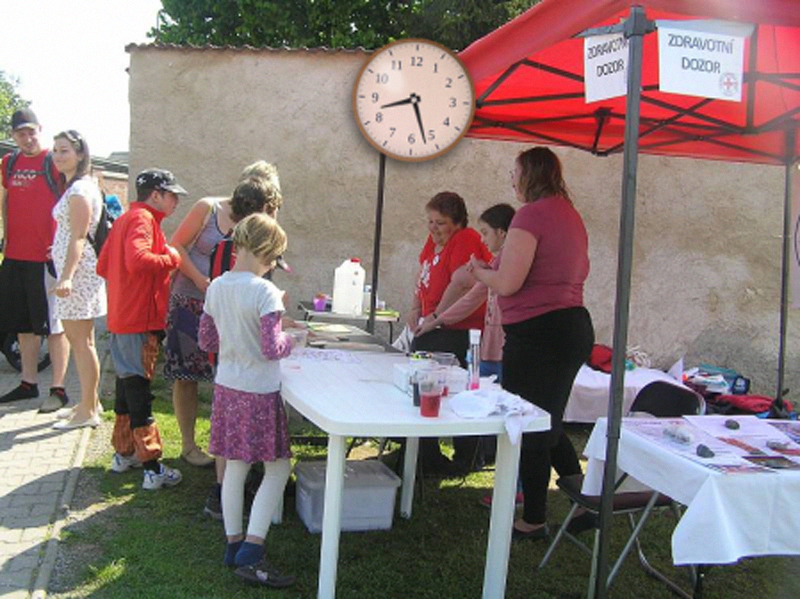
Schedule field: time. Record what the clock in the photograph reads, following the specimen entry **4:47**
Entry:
**8:27**
